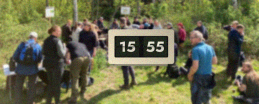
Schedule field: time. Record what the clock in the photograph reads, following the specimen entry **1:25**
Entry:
**15:55**
